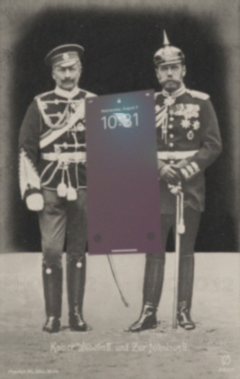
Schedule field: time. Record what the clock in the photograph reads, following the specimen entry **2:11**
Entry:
**10:31**
